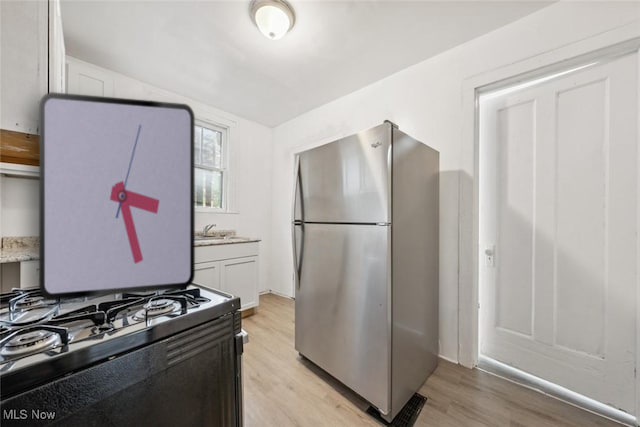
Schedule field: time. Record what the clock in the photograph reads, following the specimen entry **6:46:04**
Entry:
**3:27:03**
